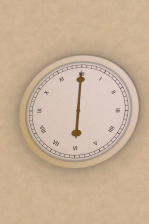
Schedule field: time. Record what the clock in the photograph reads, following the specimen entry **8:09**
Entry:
**6:00**
